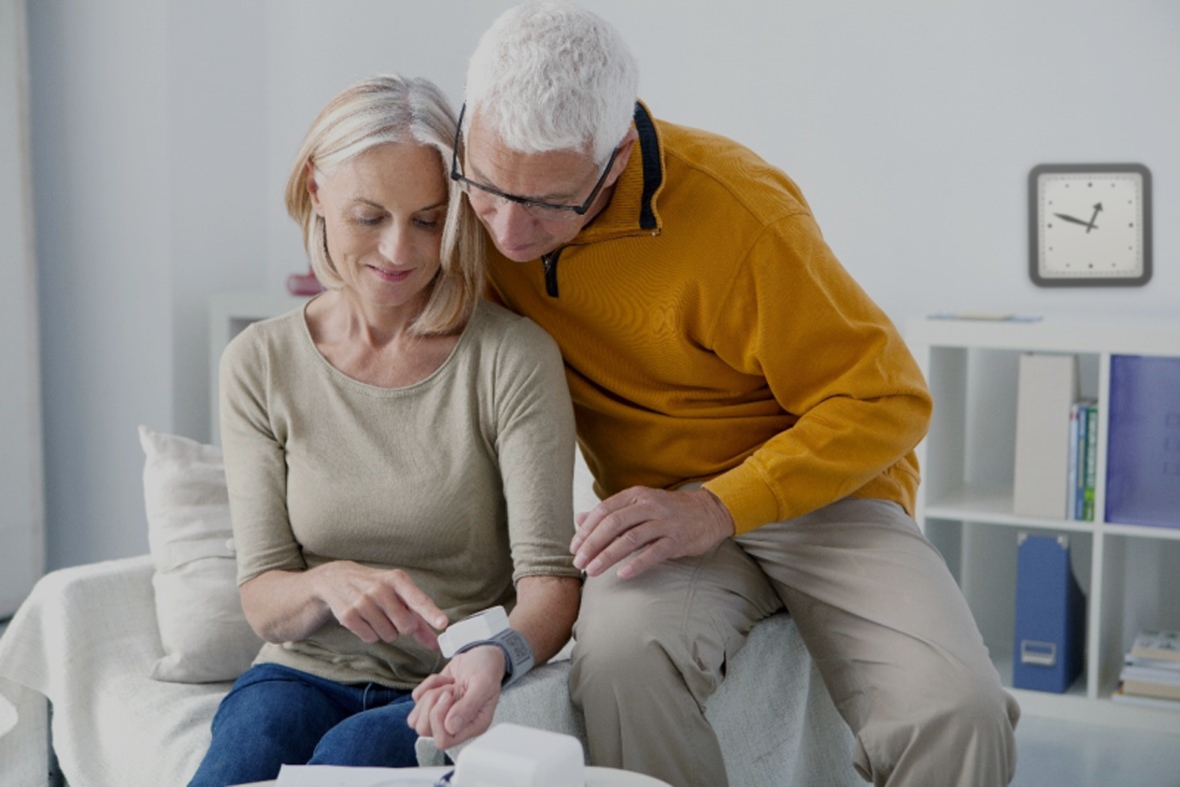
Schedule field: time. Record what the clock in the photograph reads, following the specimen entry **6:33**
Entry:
**12:48**
